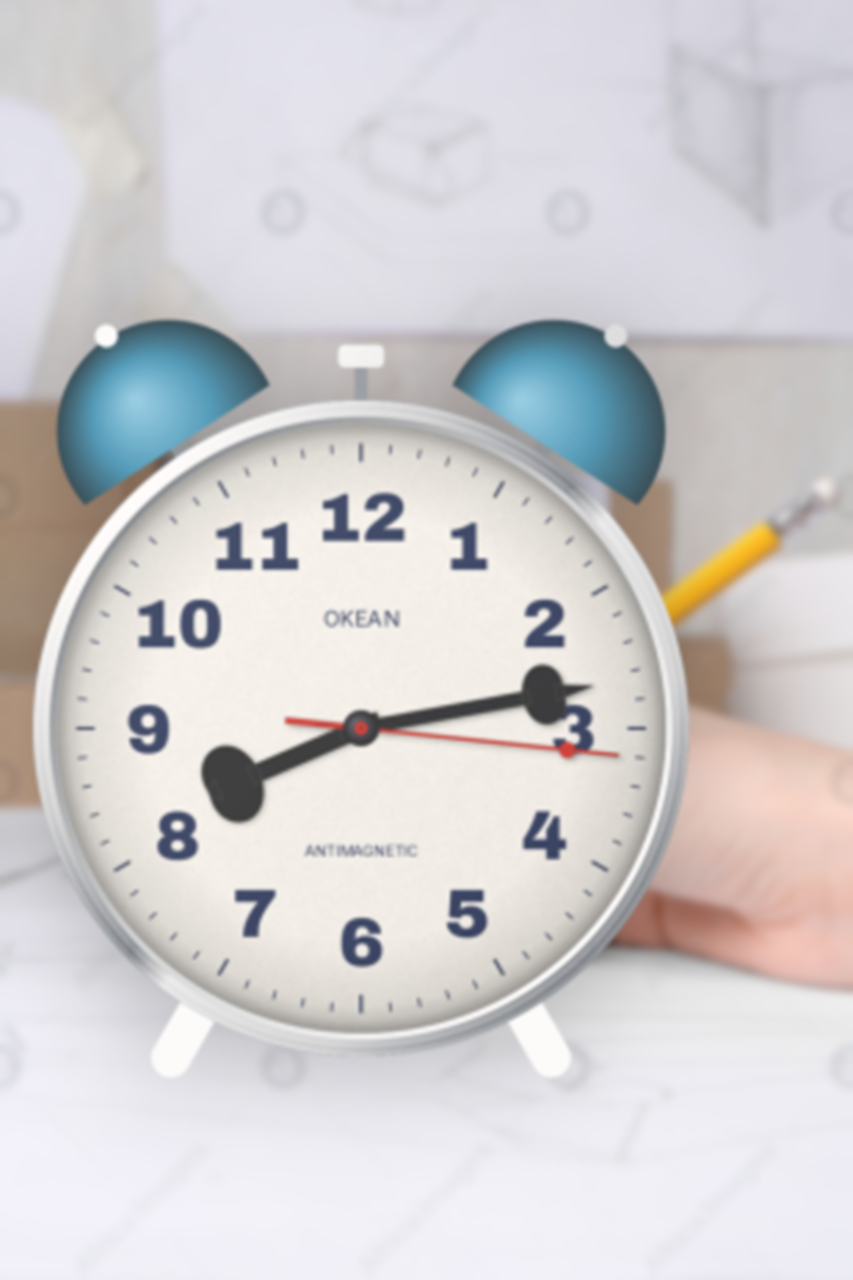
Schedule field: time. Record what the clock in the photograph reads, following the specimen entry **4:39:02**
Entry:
**8:13:16**
